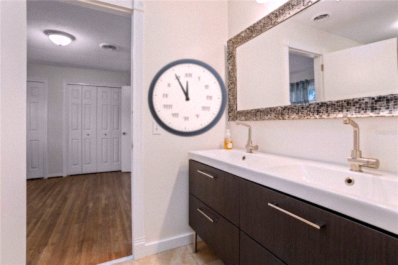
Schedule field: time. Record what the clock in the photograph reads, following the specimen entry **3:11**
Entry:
**11:55**
